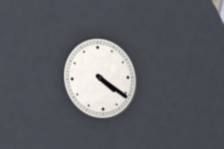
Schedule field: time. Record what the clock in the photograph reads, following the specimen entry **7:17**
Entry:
**4:21**
